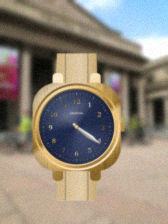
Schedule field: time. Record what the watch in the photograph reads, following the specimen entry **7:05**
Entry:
**4:21**
